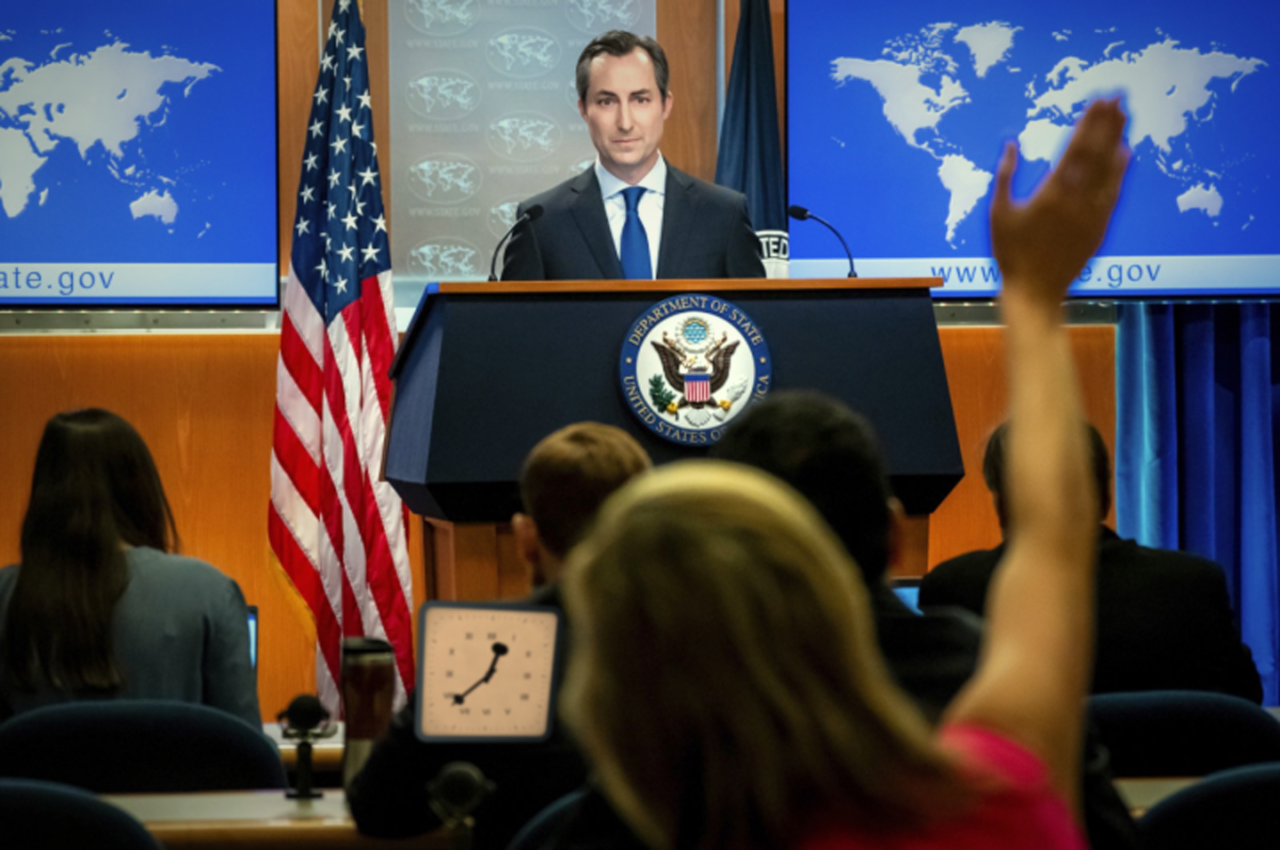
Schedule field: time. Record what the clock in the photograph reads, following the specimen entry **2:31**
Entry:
**12:38**
